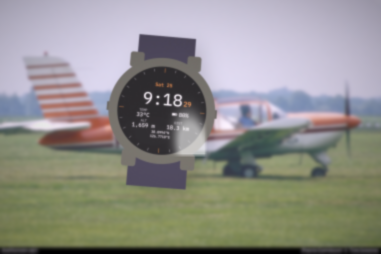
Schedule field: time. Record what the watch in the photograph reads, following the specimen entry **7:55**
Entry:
**9:18**
